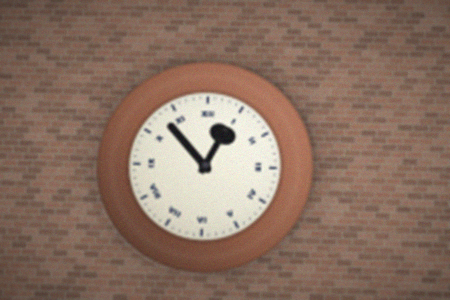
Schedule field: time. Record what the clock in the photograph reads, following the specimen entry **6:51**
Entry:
**12:53**
